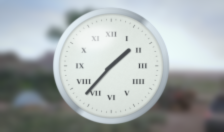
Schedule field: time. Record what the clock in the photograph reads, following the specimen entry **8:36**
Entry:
**1:37**
